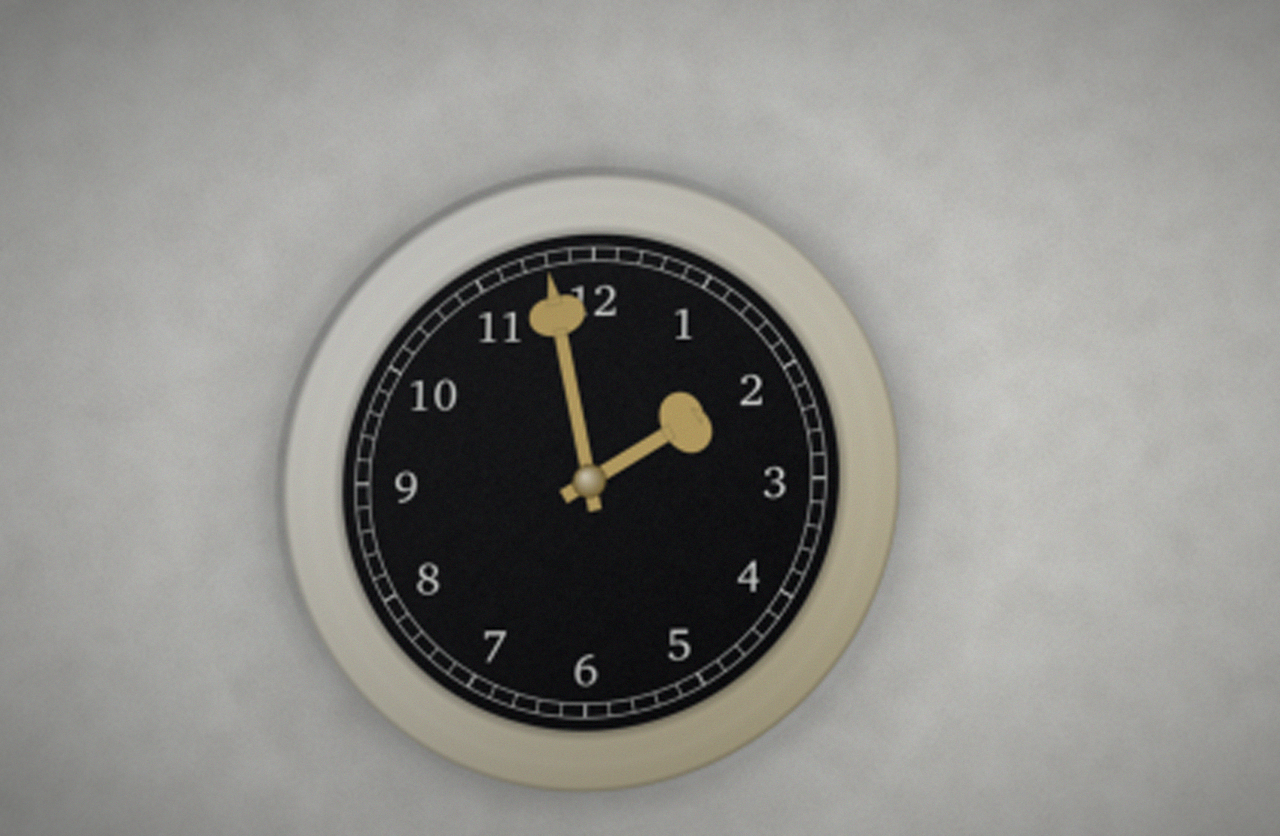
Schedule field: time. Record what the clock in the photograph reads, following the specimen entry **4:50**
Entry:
**1:58**
